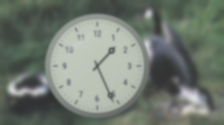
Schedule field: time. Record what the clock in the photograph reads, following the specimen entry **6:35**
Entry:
**1:26**
